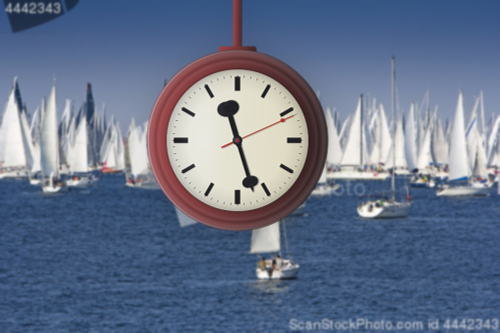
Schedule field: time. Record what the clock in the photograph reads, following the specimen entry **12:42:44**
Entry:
**11:27:11**
